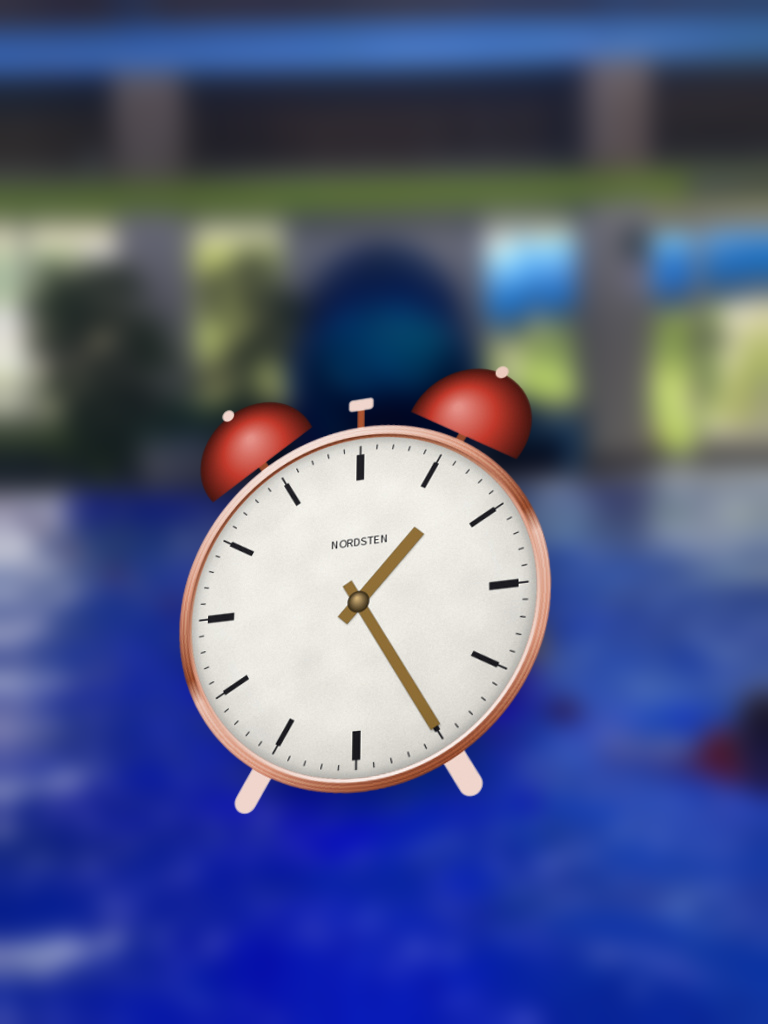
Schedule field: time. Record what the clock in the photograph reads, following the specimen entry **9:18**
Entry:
**1:25**
